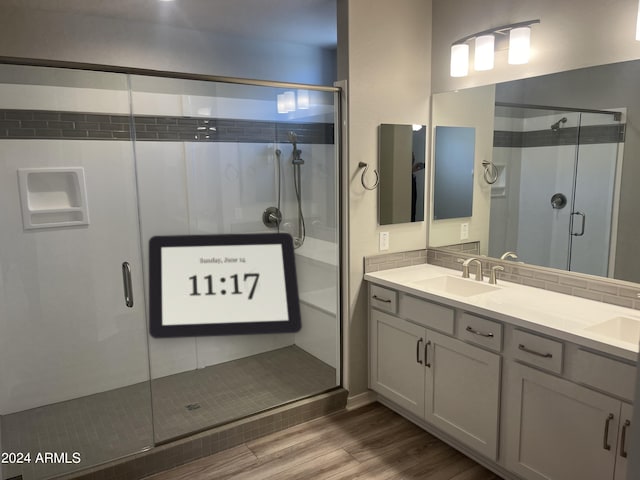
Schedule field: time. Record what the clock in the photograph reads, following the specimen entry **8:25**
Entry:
**11:17**
